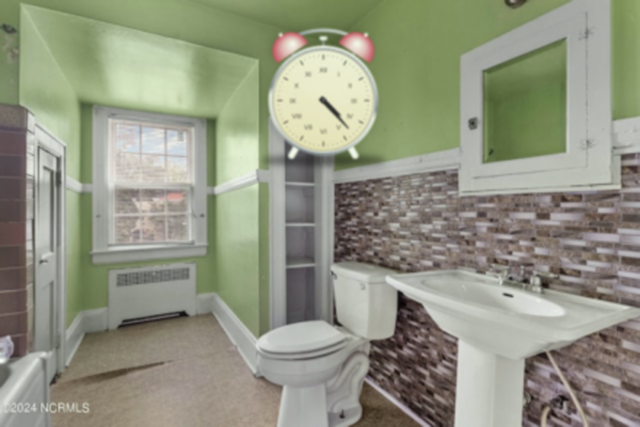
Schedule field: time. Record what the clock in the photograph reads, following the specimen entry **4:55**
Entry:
**4:23**
